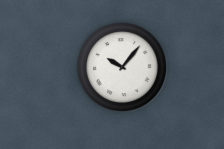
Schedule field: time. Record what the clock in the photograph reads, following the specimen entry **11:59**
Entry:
**10:07**
